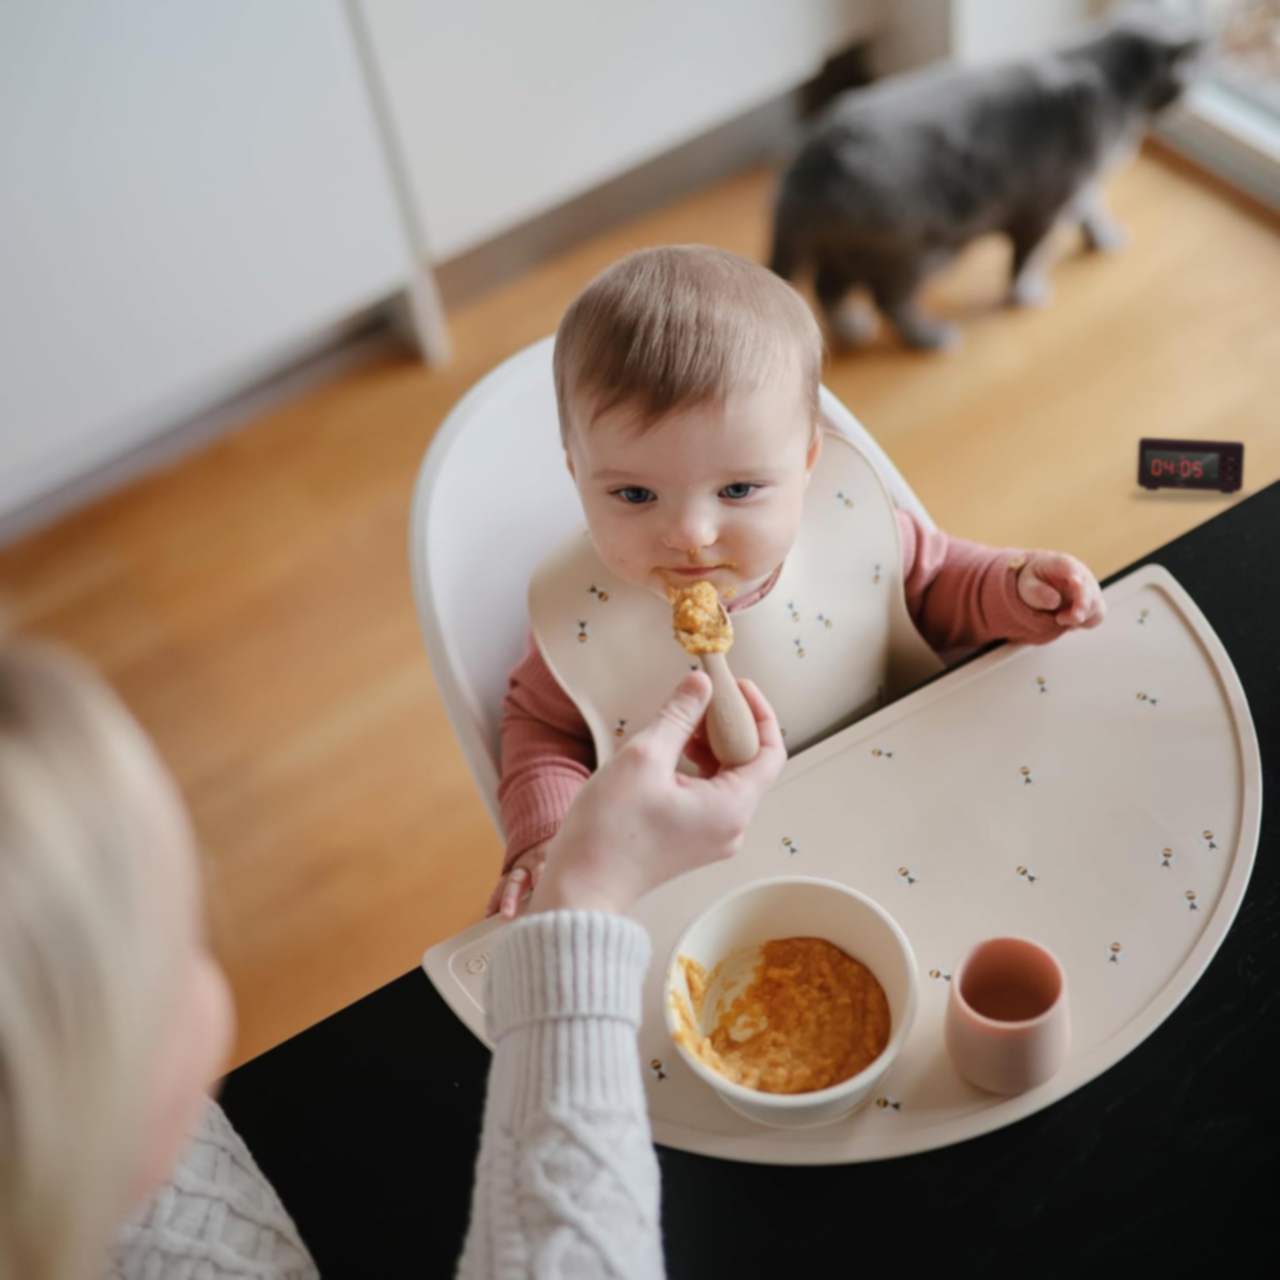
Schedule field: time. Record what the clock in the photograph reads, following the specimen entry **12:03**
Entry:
**4:05**
